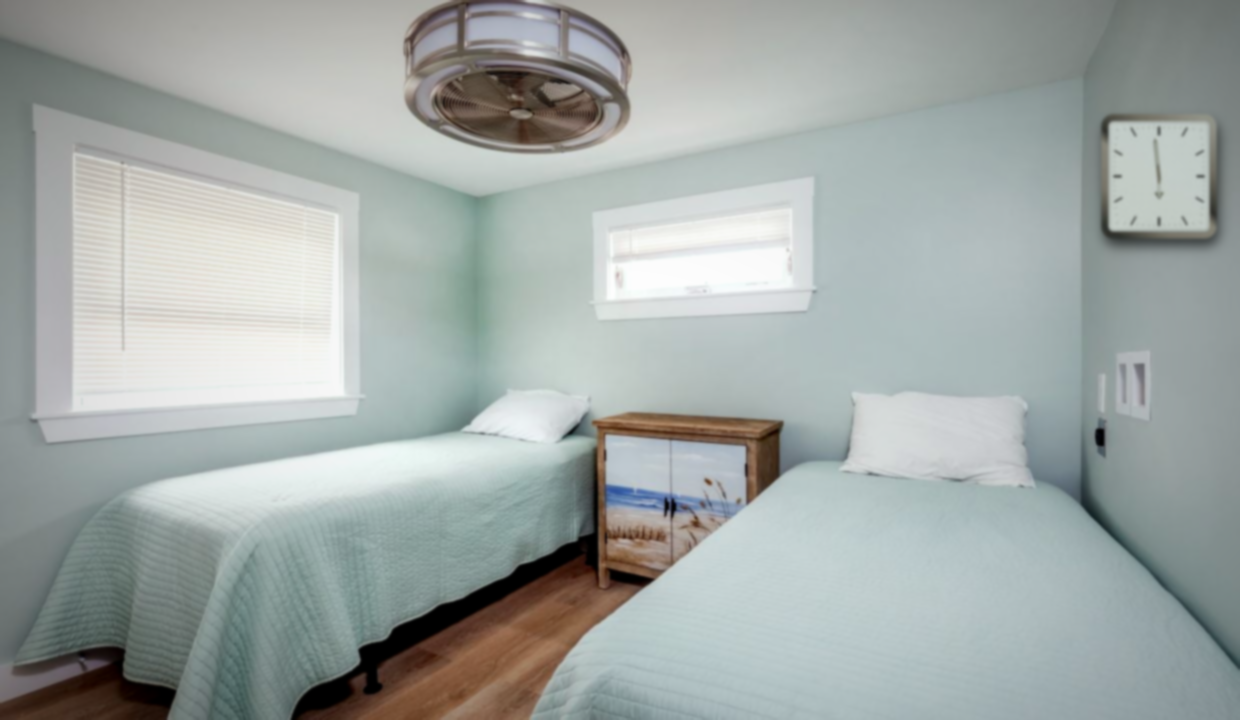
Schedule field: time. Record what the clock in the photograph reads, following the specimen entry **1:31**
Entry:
**5:59**
